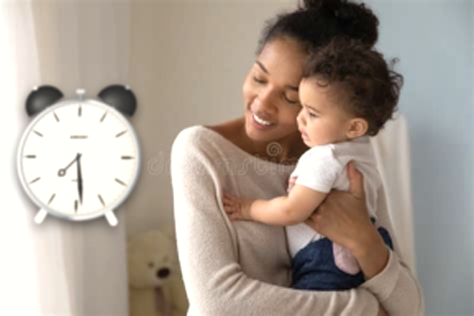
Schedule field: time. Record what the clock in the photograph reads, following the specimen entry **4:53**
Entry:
**7:29**
